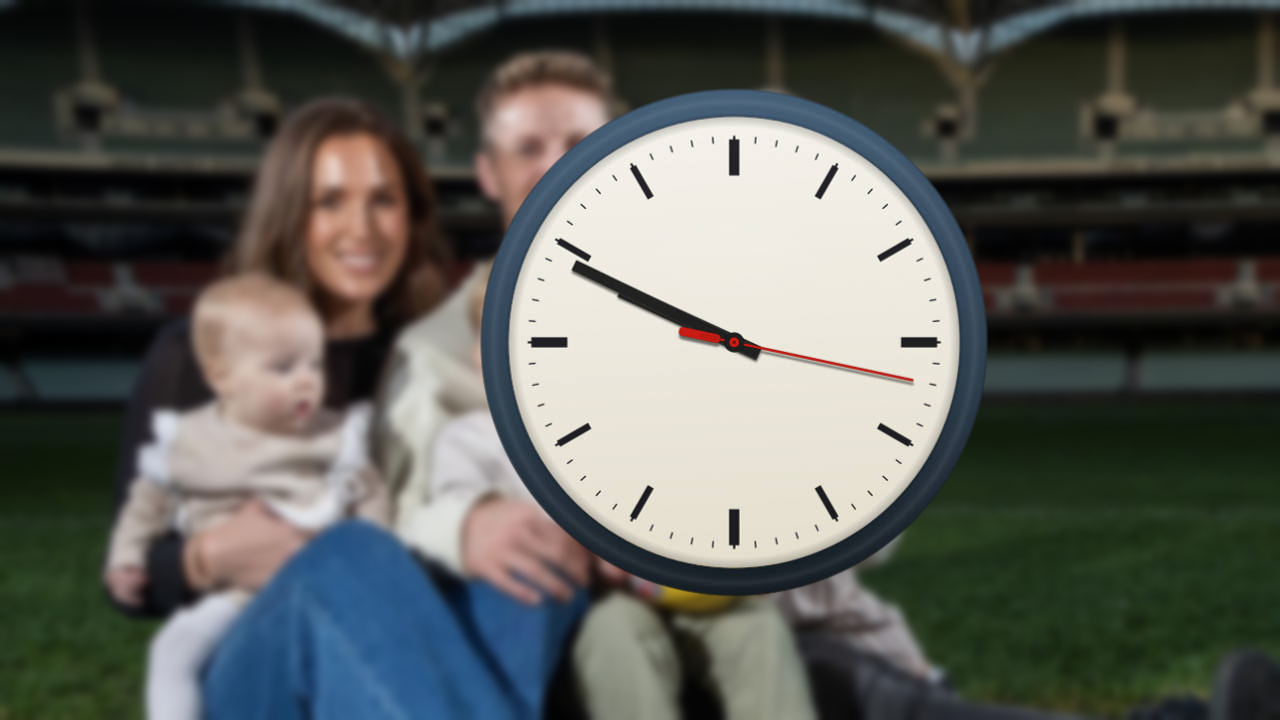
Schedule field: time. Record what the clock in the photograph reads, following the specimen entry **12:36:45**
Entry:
**9:49:17**
